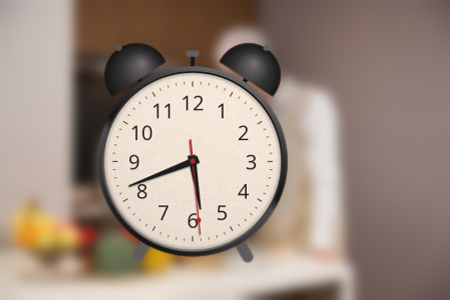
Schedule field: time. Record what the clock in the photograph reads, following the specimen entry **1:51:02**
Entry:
**5:41:29**
